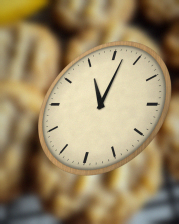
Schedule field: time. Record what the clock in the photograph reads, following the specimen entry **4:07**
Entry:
**11:02**
